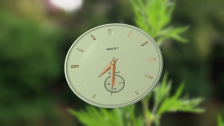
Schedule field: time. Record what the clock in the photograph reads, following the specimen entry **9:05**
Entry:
**7:31**
